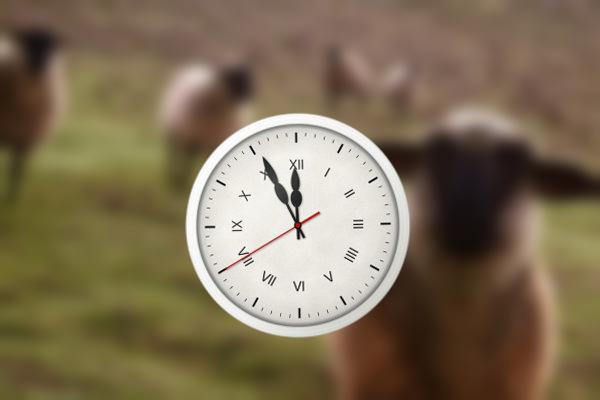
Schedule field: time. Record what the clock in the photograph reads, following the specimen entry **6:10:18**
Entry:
**11:55:40**
